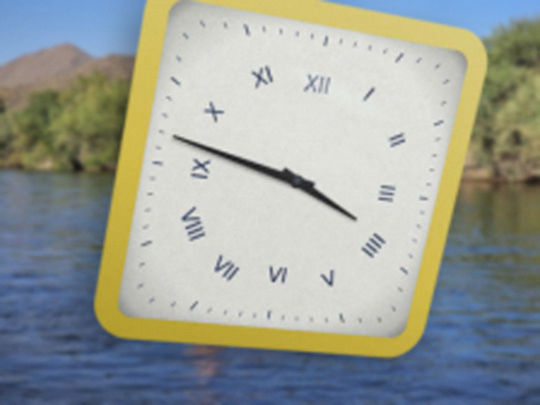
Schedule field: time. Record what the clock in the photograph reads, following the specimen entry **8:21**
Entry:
**3:47**
